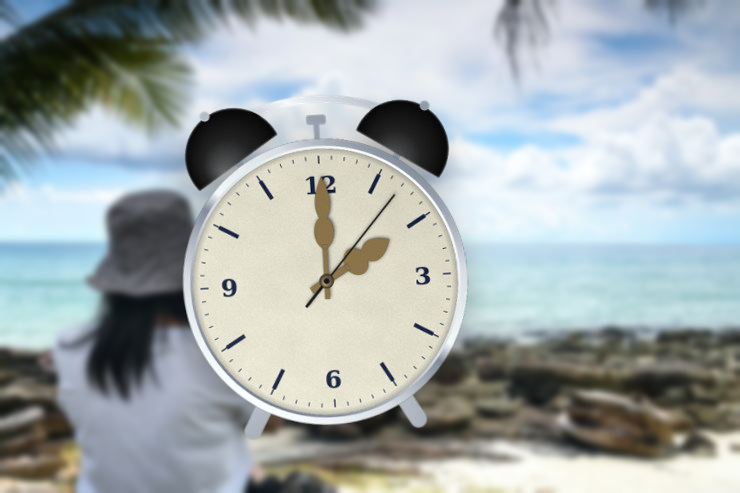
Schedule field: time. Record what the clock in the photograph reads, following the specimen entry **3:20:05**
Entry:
**2:00:07**
